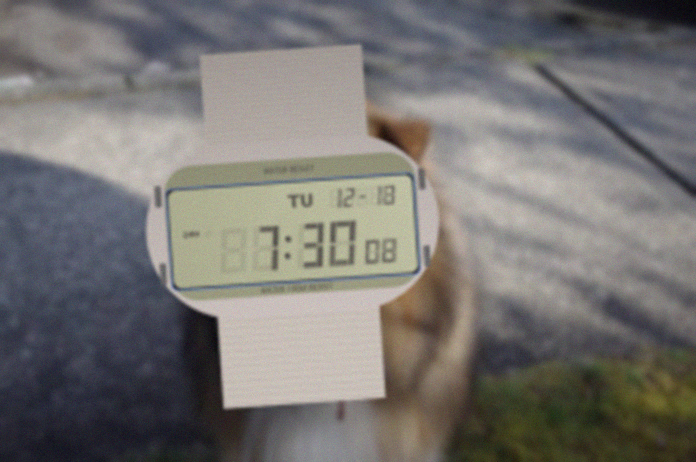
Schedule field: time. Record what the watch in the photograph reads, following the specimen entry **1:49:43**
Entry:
**7:30:08**
